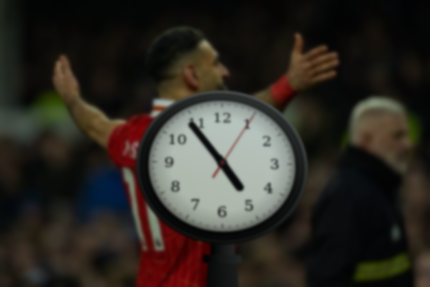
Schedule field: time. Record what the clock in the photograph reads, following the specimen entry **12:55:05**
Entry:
**4:54:05**
